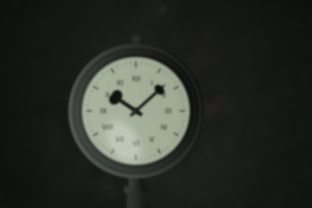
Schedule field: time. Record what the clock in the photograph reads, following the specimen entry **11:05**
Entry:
**10:08**
